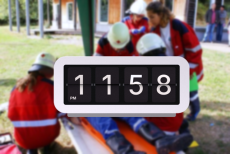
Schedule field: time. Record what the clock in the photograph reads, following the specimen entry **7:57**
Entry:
**11:58**
